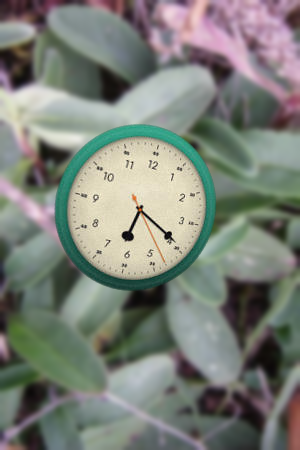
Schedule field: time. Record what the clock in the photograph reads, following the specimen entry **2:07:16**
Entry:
**6:19:23**
